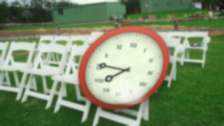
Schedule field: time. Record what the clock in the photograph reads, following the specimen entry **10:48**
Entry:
**7:46**
